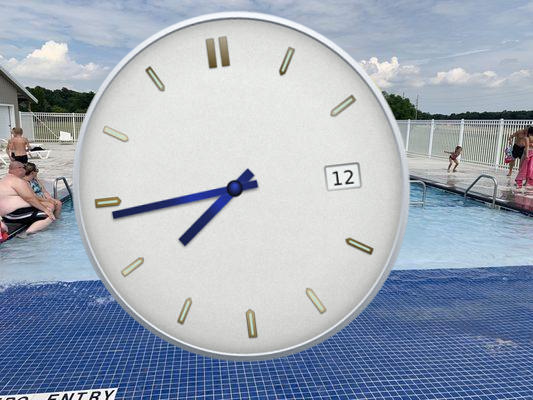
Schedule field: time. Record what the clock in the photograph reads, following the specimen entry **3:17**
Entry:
**7:44**
